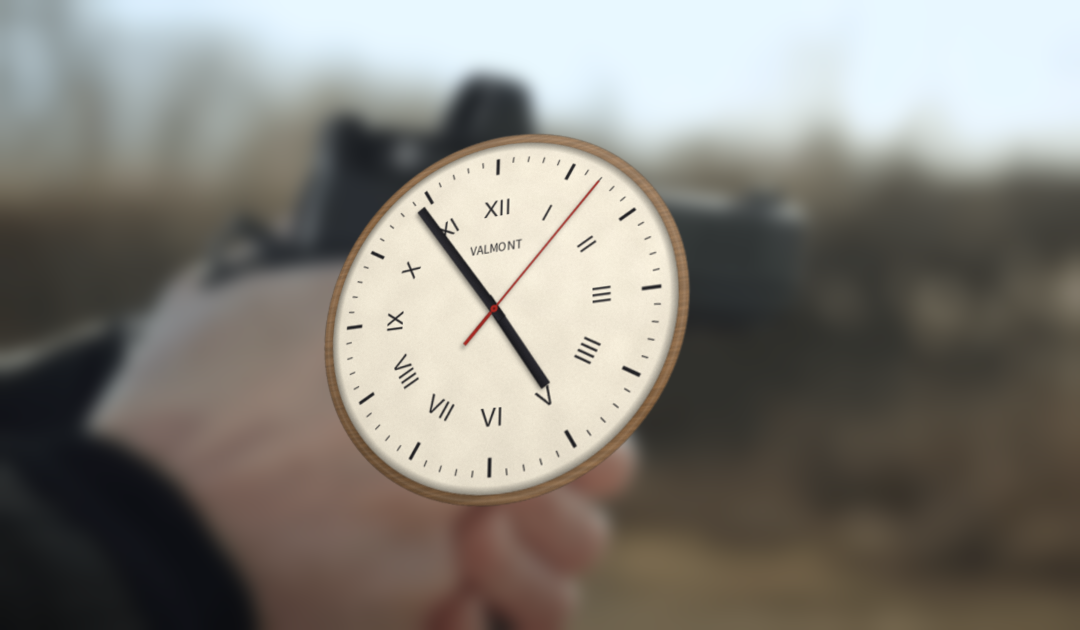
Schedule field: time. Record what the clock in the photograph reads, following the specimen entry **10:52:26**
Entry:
**4:54:07**
